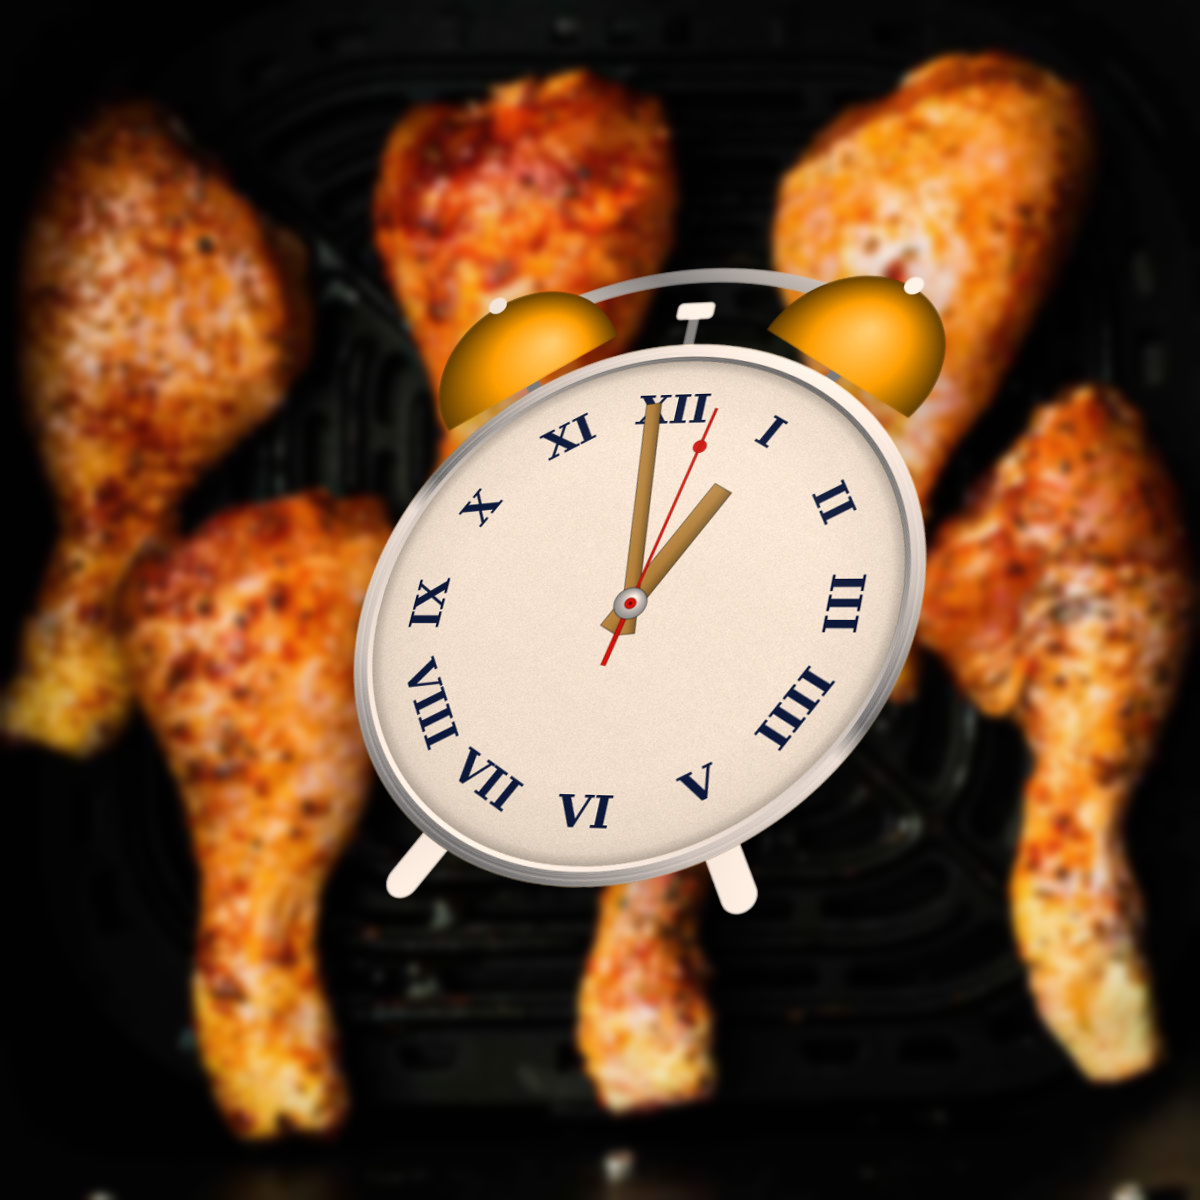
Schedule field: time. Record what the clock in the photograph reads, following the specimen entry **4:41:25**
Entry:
**12:59:02**
